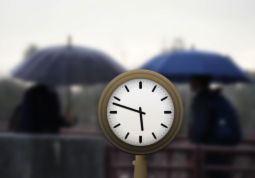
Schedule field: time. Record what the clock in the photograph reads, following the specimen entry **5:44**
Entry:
**5:48**
